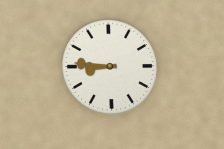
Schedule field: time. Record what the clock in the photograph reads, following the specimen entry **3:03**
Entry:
**8:46**
